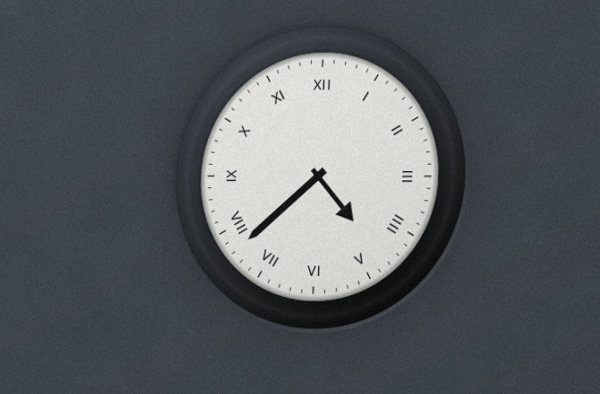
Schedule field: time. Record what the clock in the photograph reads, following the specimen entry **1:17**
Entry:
**4:38**
